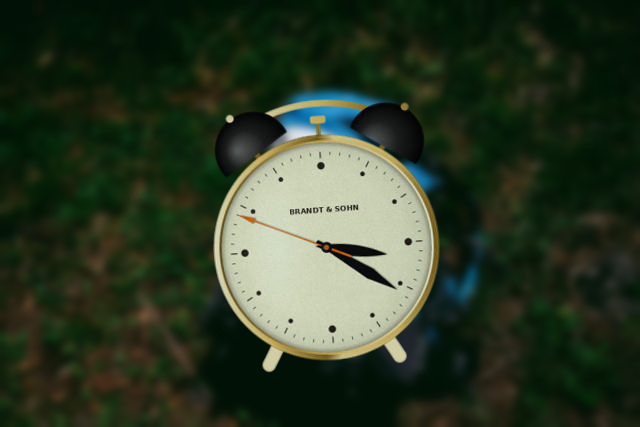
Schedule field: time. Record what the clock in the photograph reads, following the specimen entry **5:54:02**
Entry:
**3:20:49**
